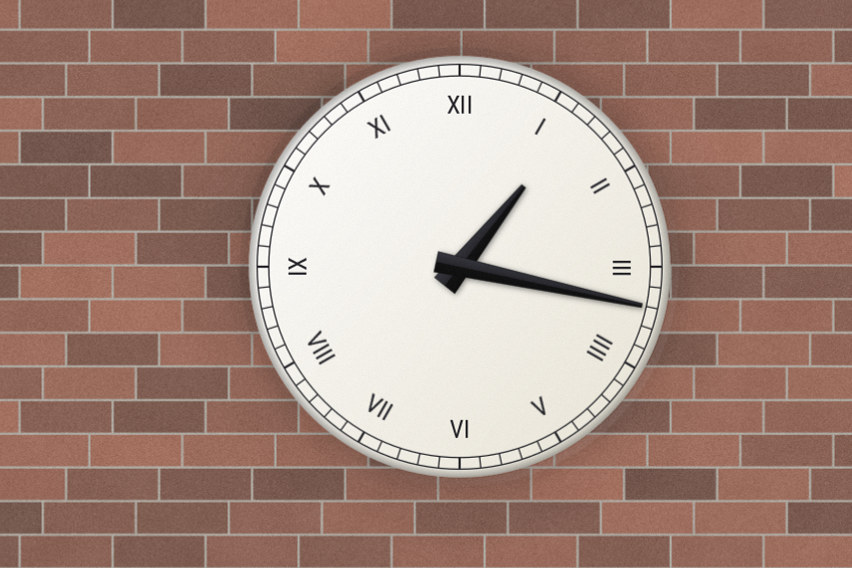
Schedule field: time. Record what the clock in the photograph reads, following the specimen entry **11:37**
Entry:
**1:17**
